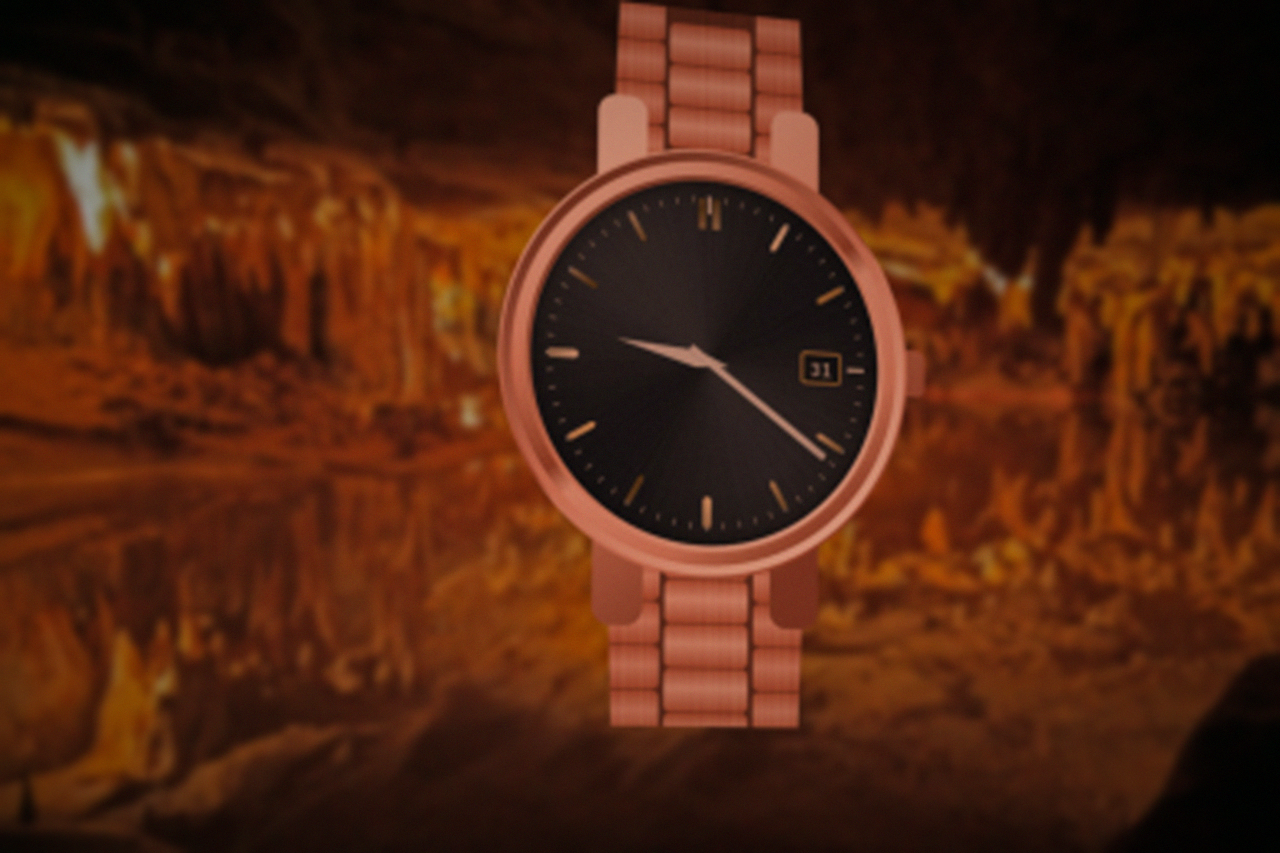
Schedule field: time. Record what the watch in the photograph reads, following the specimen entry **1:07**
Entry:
**9:21**
